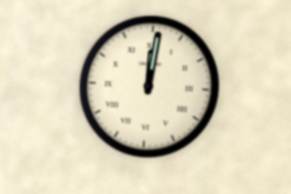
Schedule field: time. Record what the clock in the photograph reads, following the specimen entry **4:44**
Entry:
**12:01**
